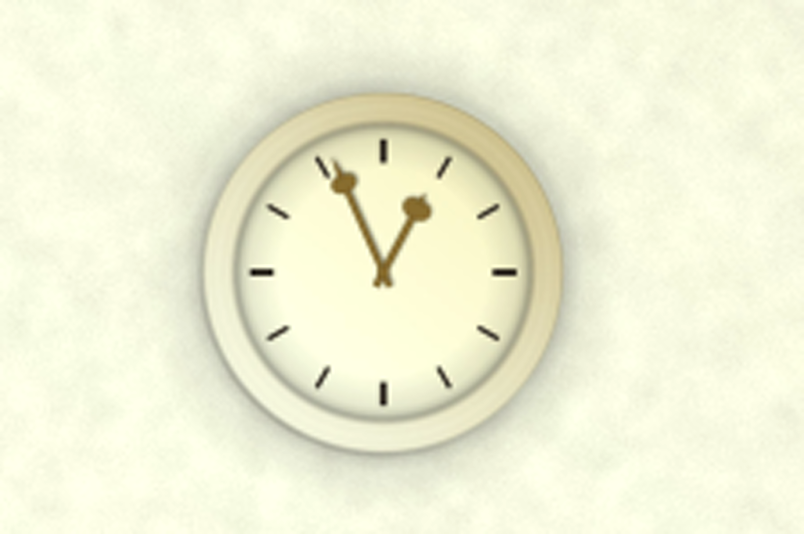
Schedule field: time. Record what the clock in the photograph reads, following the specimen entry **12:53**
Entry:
**12:56**
